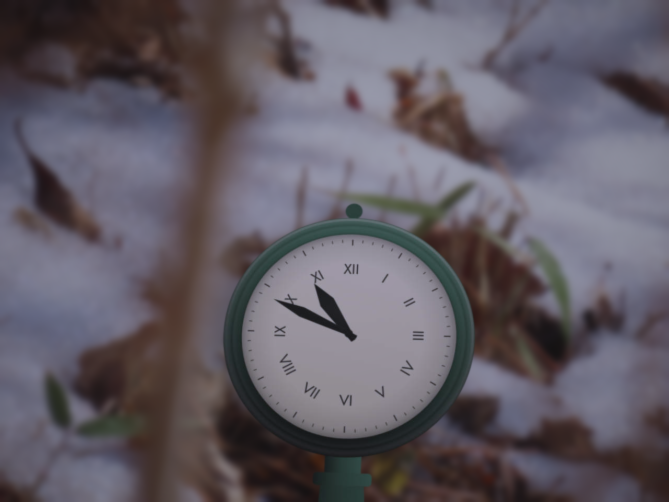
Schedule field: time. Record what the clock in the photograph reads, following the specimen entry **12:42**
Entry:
**10:49**
